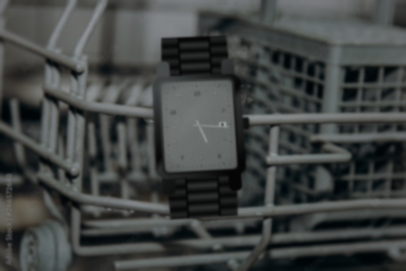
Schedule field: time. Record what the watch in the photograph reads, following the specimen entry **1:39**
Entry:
**5:16**
